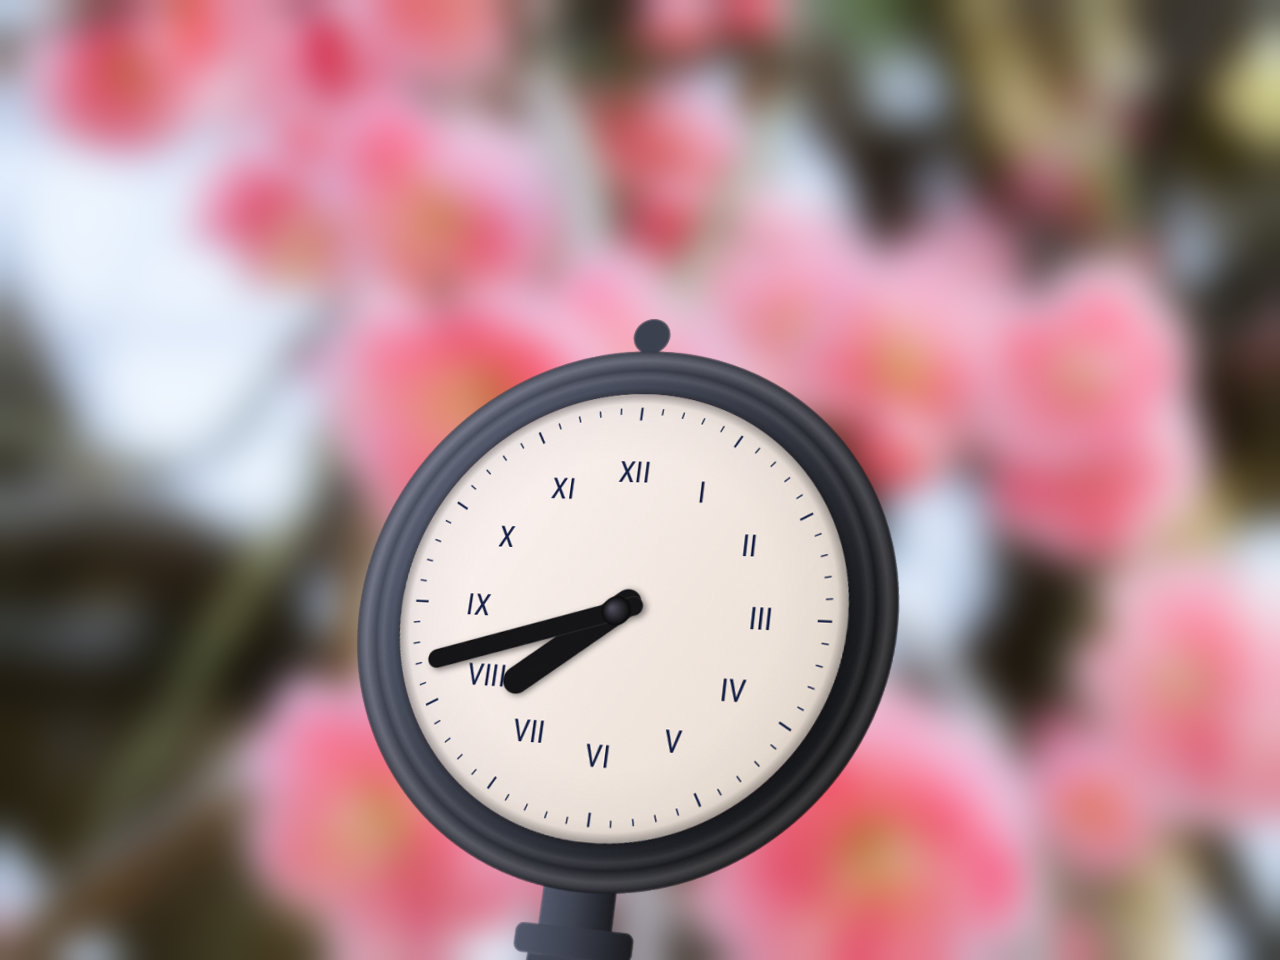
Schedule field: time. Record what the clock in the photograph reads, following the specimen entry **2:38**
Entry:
**7:42**
